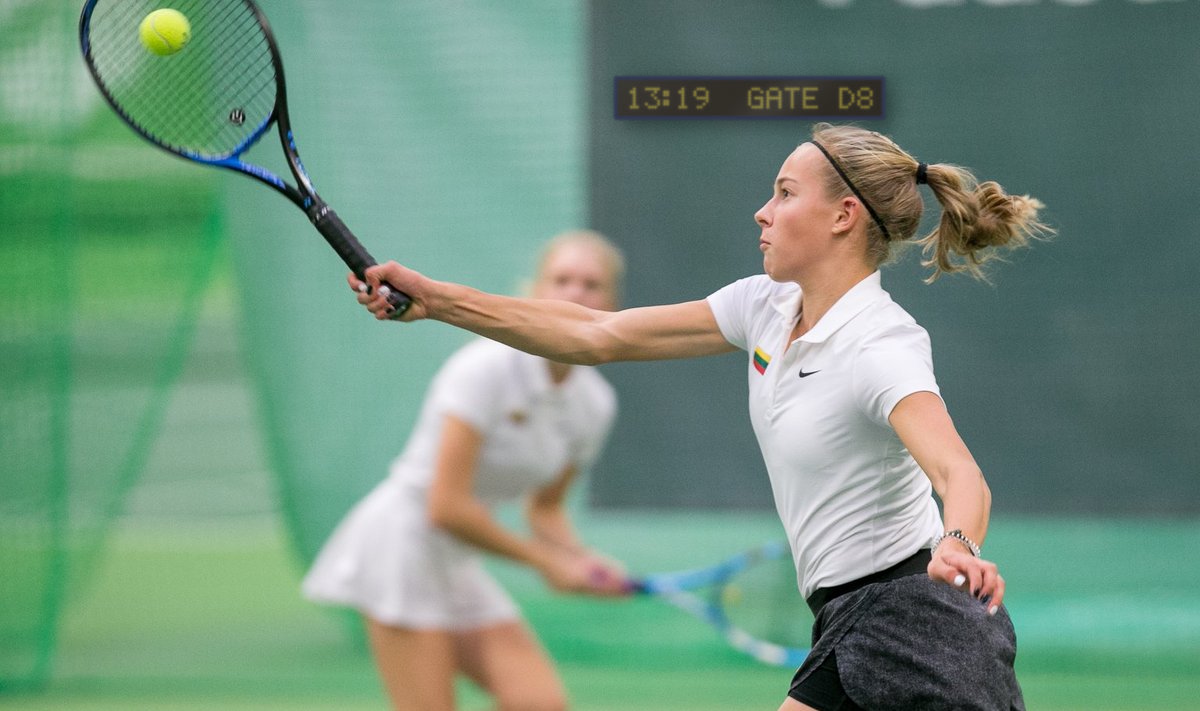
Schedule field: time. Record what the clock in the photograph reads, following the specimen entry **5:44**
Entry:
**13:19**
